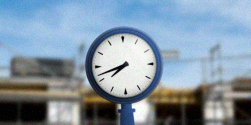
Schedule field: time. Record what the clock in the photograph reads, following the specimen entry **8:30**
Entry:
**7:42**
